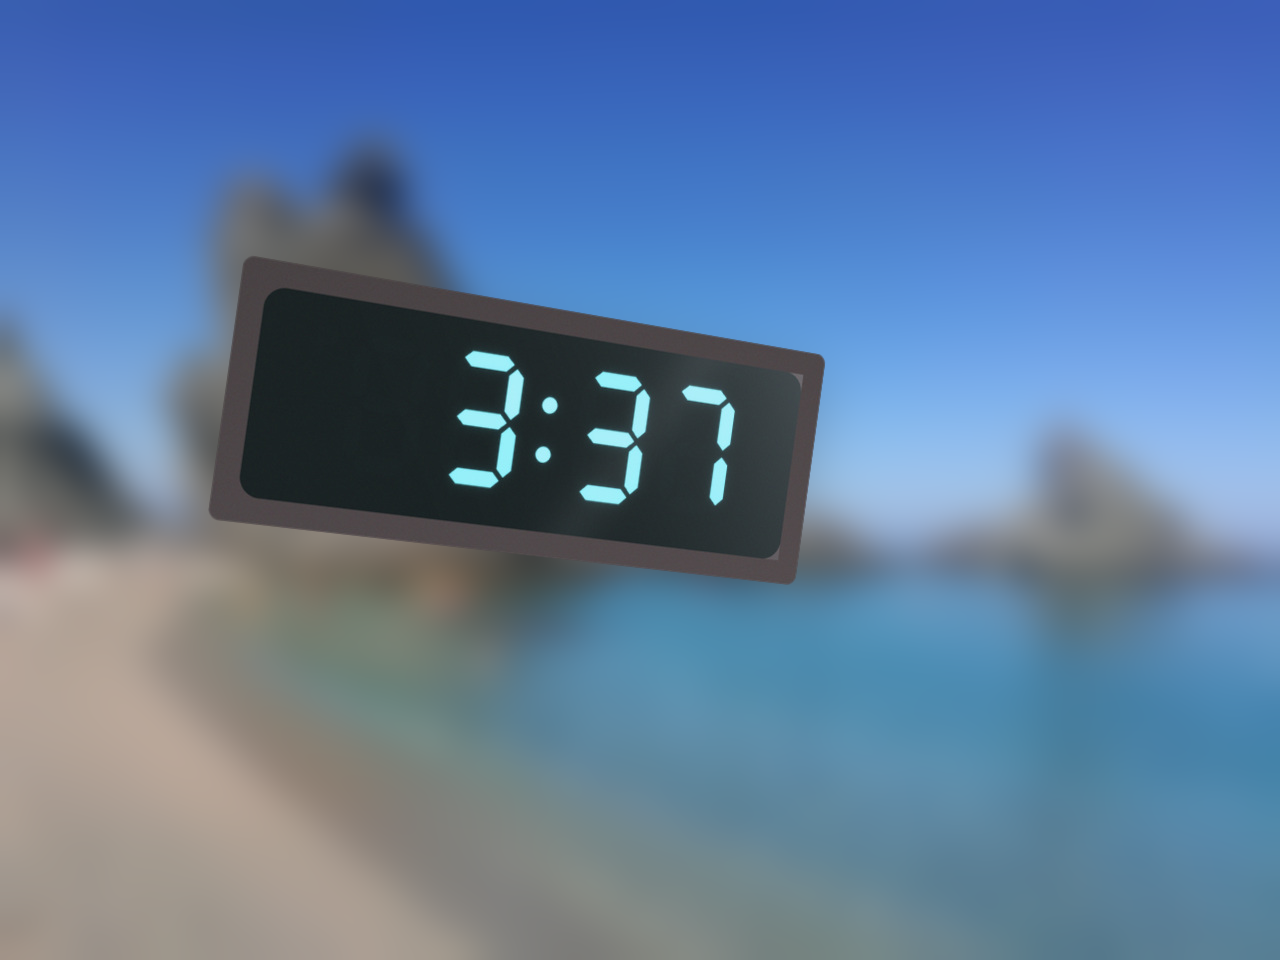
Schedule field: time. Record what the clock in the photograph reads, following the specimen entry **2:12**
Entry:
**3:37**
